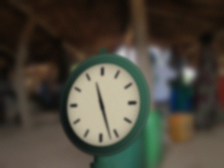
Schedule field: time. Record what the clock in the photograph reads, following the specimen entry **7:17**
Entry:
**11:27**
